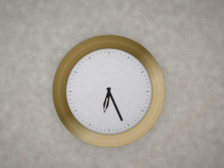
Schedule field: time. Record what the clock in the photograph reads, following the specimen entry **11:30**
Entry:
**6:26**
